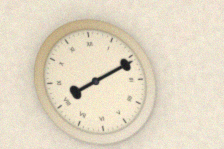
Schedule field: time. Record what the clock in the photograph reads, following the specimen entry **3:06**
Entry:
**8:11**
